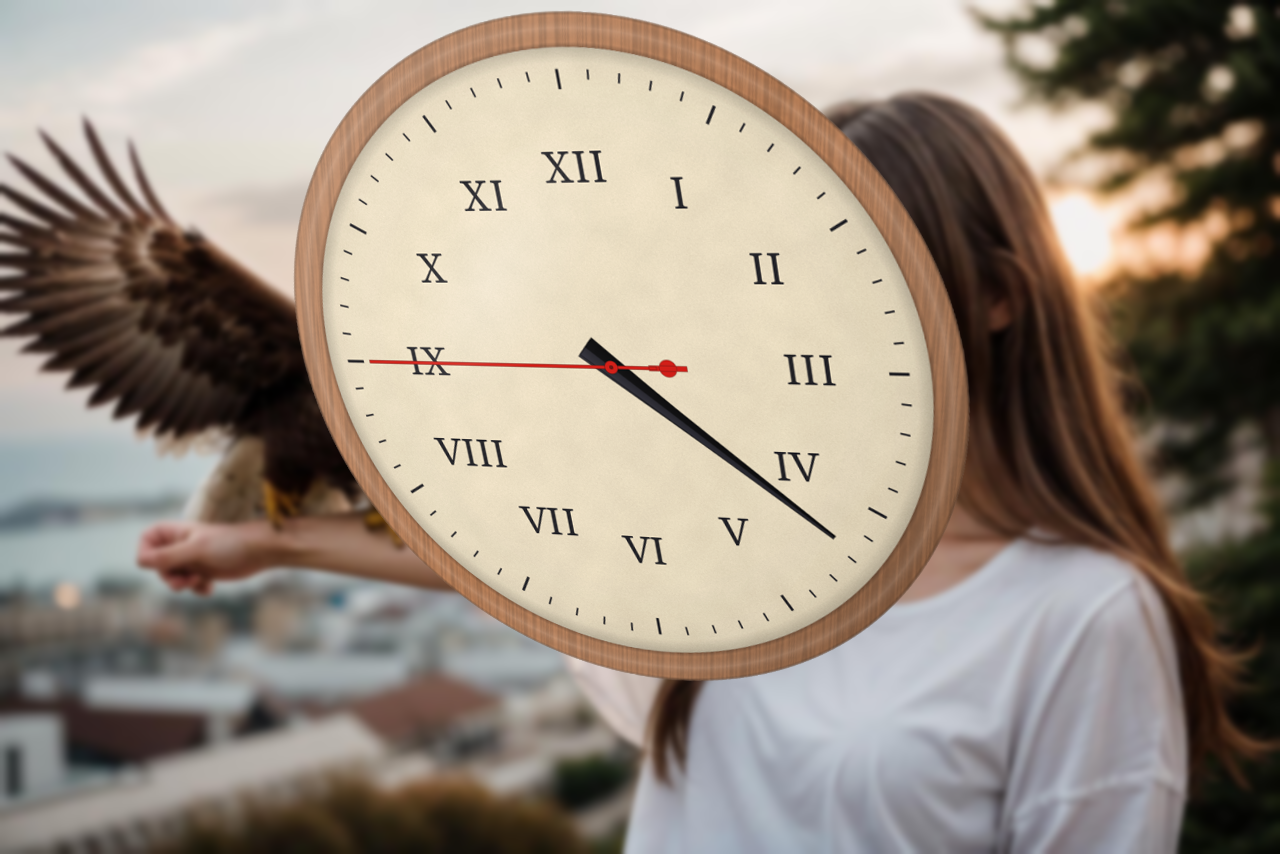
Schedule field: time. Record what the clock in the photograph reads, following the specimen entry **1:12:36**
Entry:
**4:21:45**
